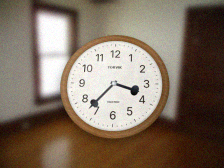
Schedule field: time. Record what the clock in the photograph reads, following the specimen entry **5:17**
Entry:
**3:37**
